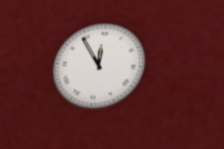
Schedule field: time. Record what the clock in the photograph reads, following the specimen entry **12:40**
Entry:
**11:54**
